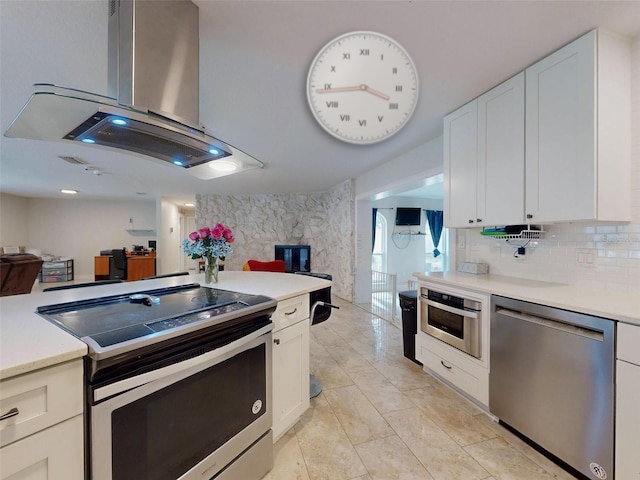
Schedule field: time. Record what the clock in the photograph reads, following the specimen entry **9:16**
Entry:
**3:44**
